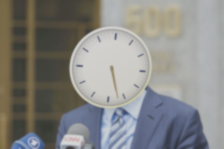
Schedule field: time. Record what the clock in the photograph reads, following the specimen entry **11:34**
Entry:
**5:27**
